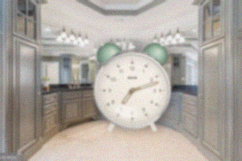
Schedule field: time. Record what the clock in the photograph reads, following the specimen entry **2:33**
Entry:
**7:12**
